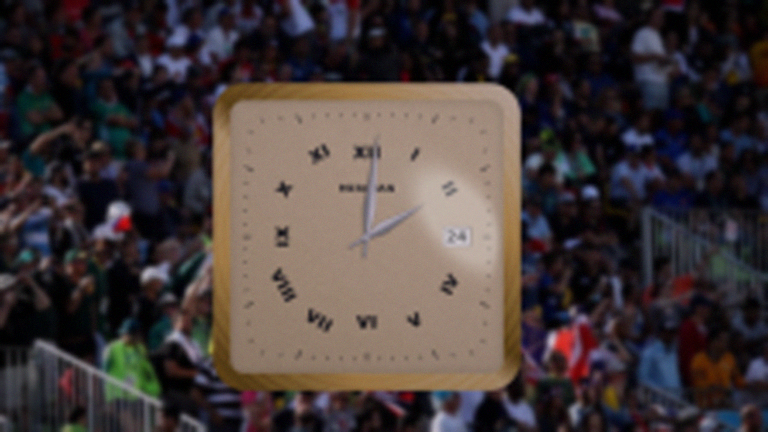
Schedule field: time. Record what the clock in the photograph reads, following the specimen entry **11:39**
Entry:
**2:01**
